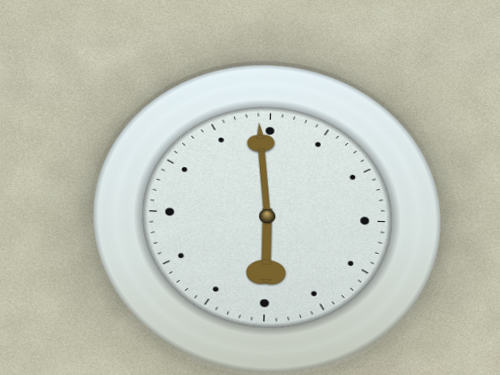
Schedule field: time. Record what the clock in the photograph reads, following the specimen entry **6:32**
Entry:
**5:59**
